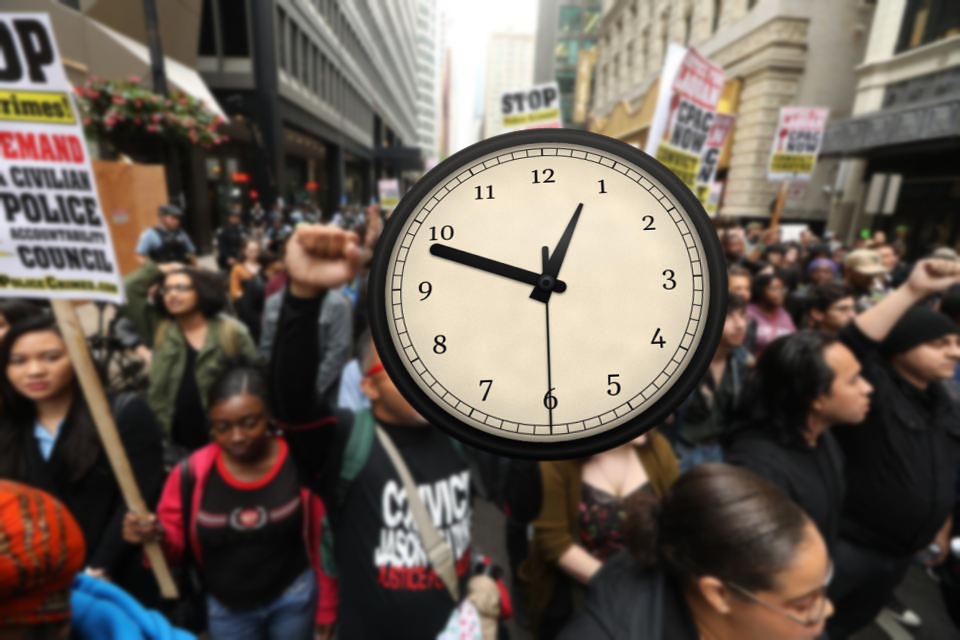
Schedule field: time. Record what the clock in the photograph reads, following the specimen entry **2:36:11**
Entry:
**12:48:30**
